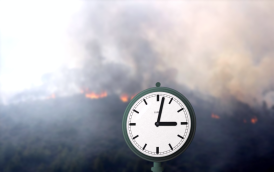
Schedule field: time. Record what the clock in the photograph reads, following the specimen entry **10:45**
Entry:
**3:02**
